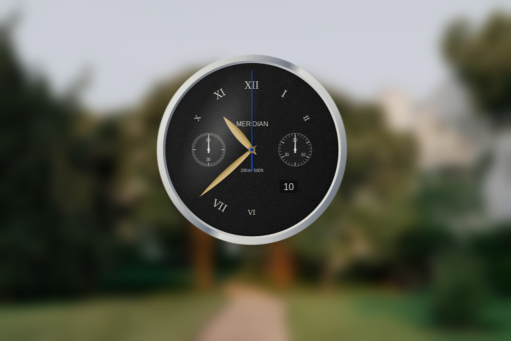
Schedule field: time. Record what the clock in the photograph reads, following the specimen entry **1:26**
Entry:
**10:38**
